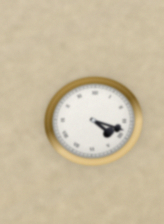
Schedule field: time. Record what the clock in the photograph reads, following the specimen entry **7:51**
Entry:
**4:18**
